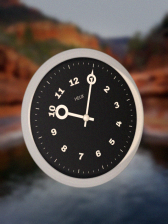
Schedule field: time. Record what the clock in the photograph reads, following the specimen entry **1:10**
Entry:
**10:05**
